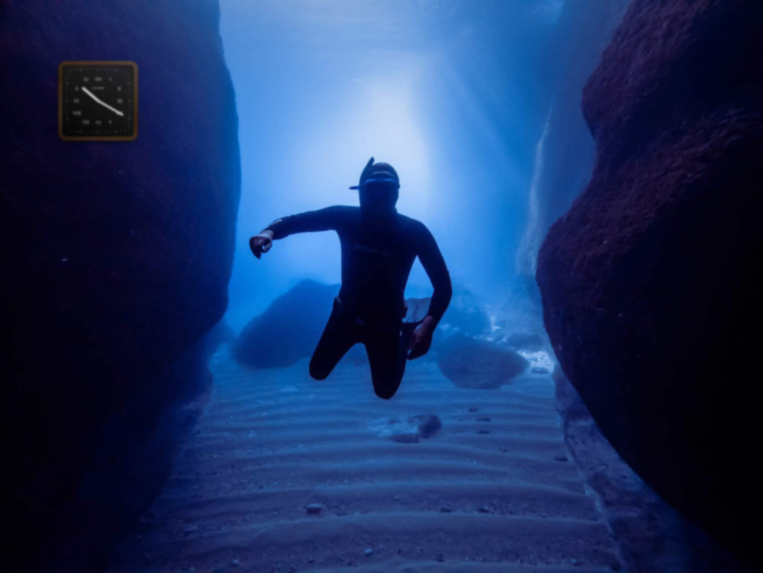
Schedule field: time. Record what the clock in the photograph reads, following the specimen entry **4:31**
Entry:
**10:20**
